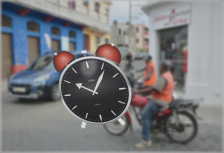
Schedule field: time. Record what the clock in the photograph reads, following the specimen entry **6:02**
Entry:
**10:06**
